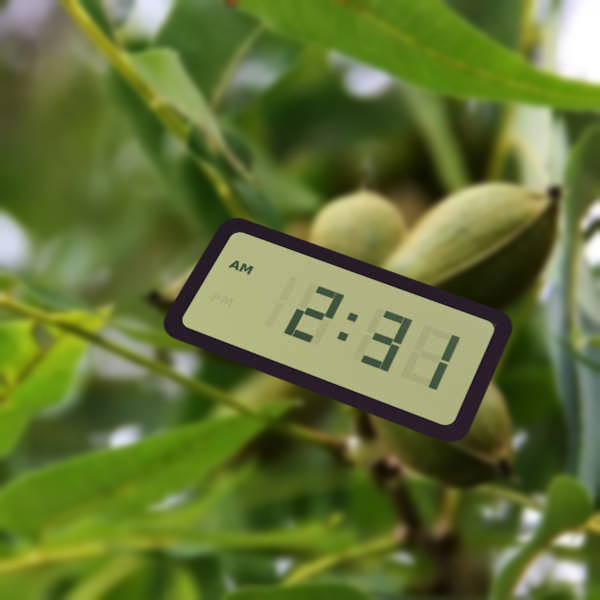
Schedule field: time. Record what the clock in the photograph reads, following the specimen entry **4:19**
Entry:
**2:31**
